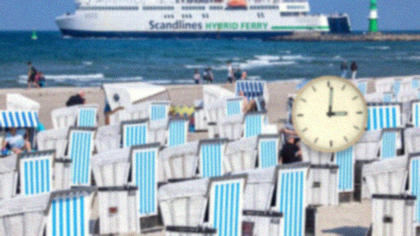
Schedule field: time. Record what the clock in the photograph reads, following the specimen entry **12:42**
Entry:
**3:01**
